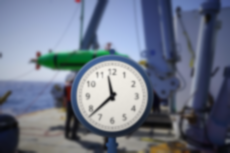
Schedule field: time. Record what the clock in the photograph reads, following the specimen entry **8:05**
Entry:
**11:38**
